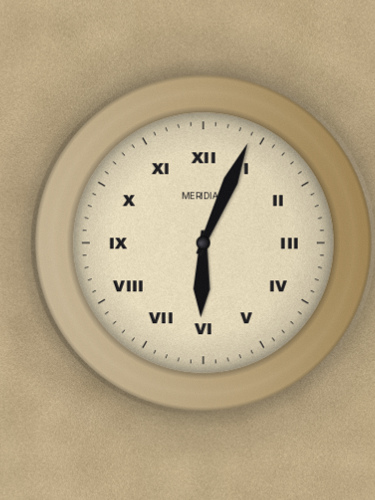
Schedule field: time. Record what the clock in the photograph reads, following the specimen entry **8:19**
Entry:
**6:04**
